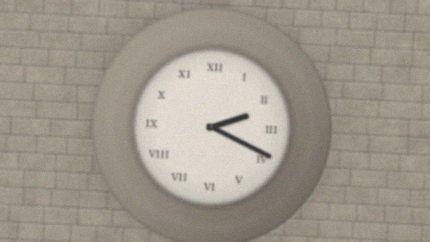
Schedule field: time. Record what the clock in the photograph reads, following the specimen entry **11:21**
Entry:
**2:19**
